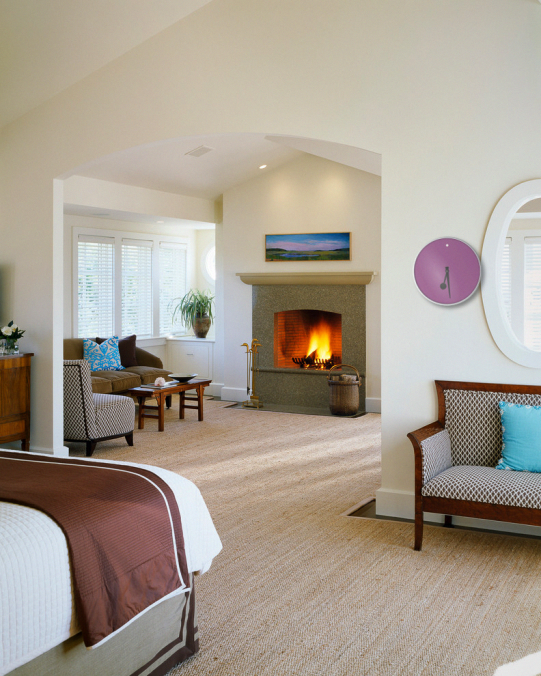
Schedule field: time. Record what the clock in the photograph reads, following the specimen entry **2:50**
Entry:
**6:29**
